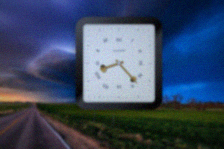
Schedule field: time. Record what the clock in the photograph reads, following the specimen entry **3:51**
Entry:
**8:23**
